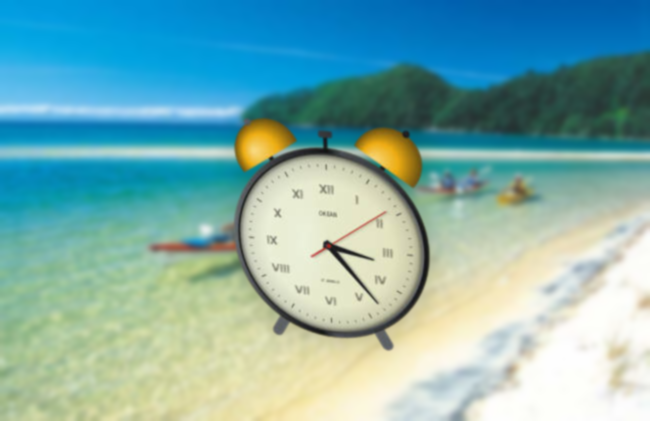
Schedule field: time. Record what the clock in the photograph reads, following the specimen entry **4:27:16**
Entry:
**3:23:09**
